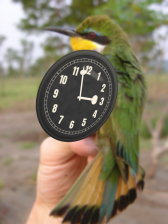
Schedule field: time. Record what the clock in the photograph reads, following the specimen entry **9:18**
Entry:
**2:58**
